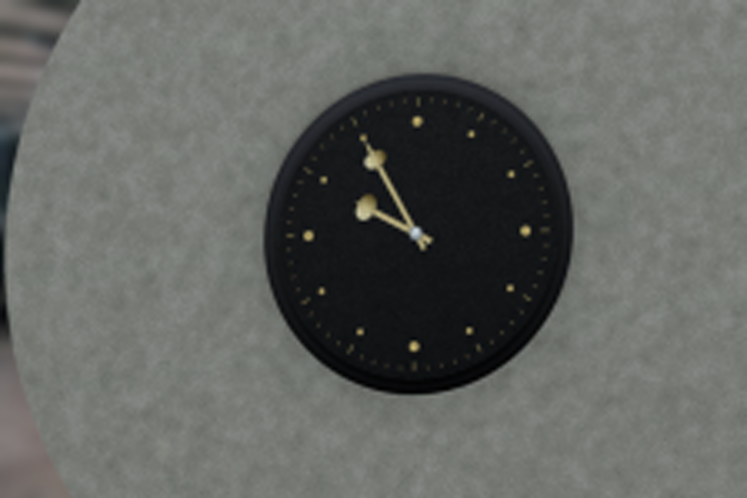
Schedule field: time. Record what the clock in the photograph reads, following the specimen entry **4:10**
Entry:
**9:55**
